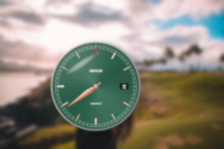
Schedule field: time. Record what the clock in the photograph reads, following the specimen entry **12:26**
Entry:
**7:39**
